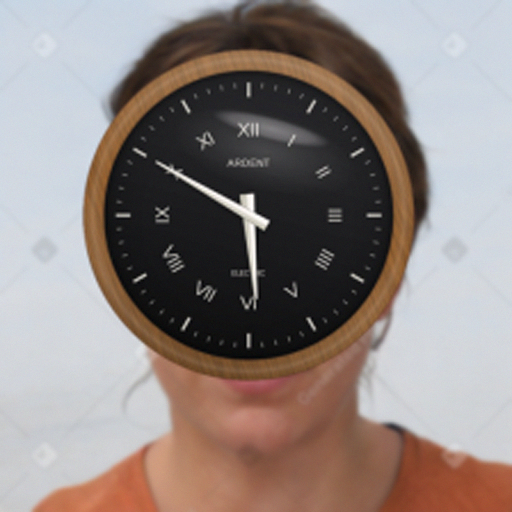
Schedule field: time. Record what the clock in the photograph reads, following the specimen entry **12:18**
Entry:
**5:50**
